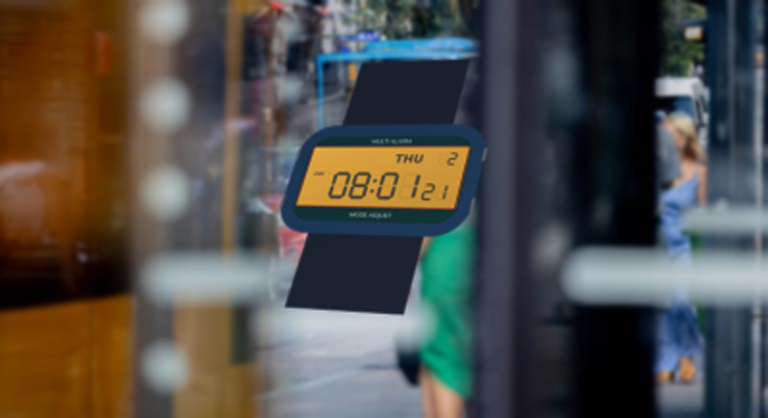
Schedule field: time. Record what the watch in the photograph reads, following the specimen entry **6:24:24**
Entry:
**8:01:21**
